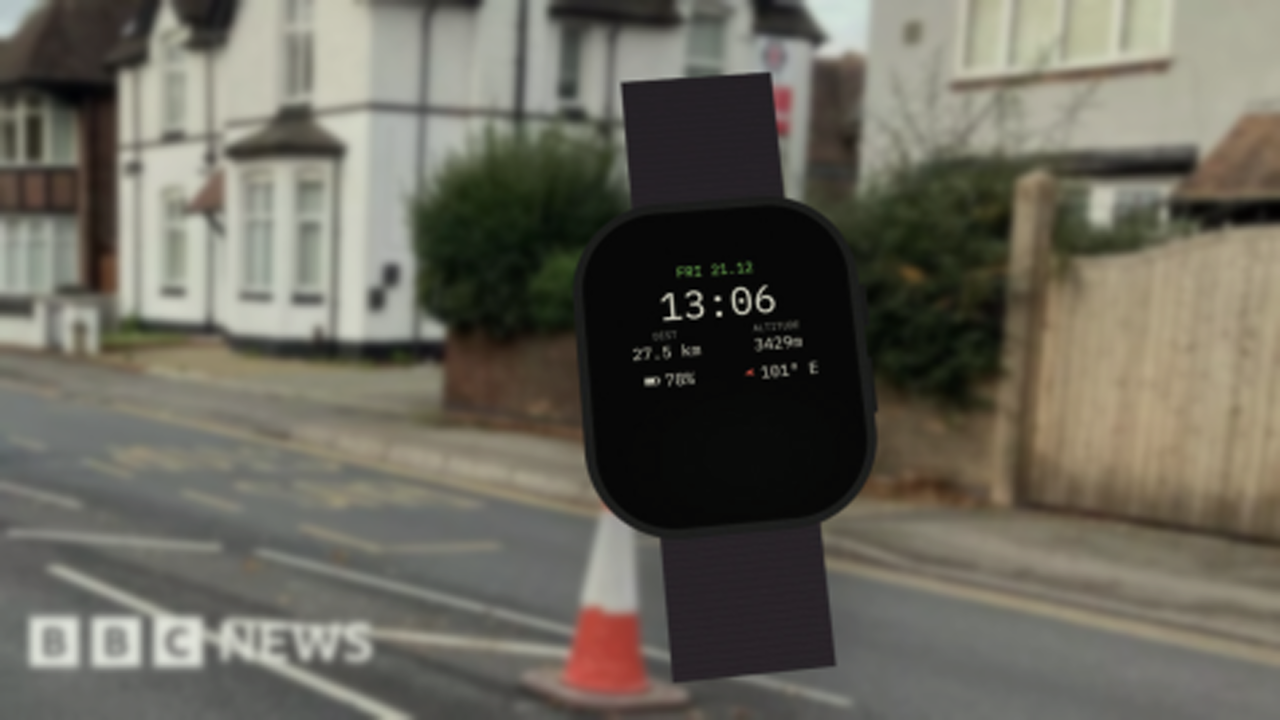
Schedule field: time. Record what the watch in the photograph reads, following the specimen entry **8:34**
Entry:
**13:06**
